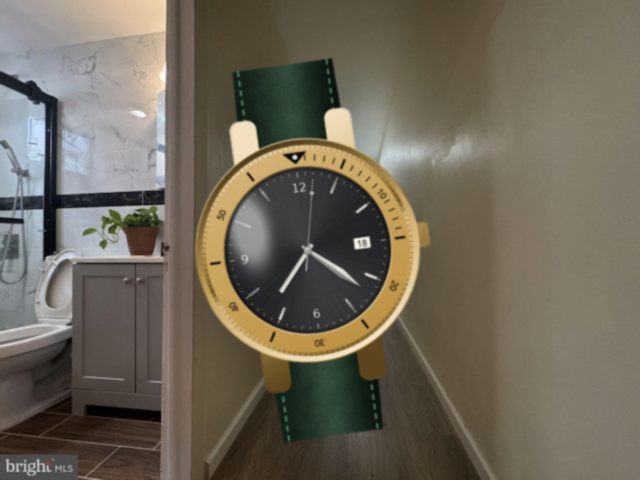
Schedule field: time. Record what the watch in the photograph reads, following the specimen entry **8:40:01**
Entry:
**7:22:02**
